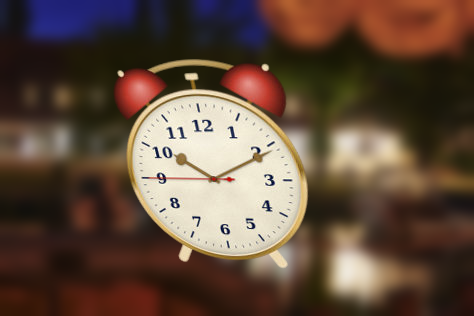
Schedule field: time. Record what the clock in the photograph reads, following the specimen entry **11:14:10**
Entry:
**10:10:45**
